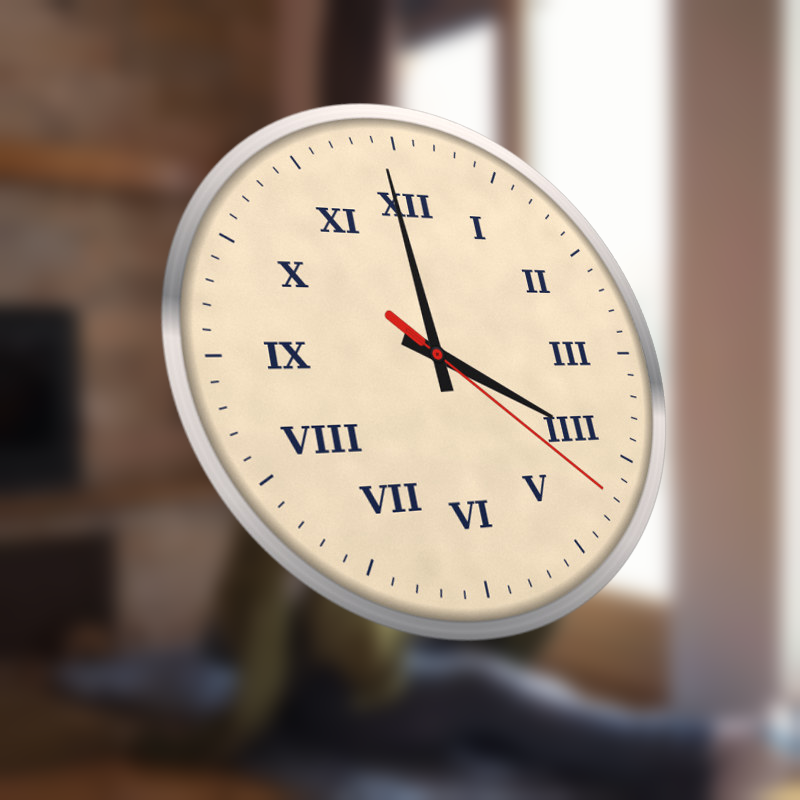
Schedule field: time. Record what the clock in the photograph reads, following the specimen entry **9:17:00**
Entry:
**3:59:22**
